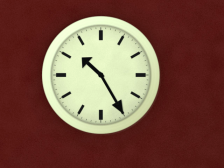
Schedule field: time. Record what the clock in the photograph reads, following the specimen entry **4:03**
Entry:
**10:25**
